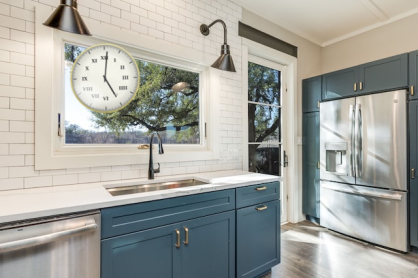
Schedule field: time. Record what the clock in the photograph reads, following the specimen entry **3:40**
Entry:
**5:01**
